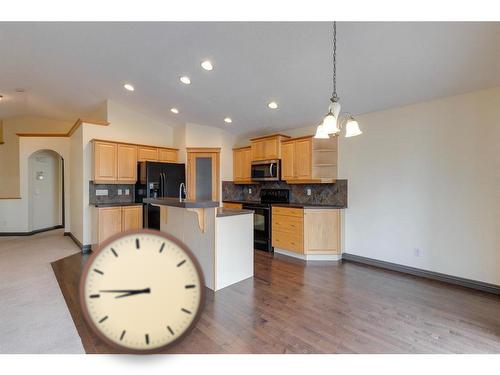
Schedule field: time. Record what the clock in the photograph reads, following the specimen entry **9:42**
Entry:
**8:46**
